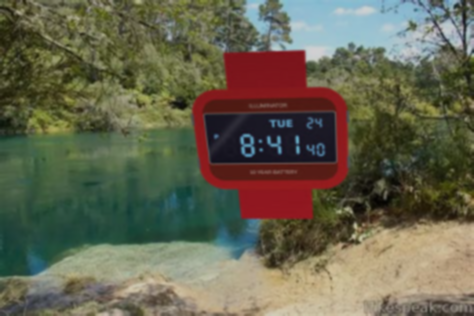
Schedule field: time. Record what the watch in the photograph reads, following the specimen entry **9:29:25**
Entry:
**8:41:40**
